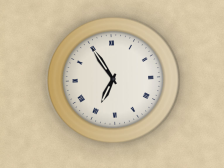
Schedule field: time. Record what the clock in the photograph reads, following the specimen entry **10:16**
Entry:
**6:55**
